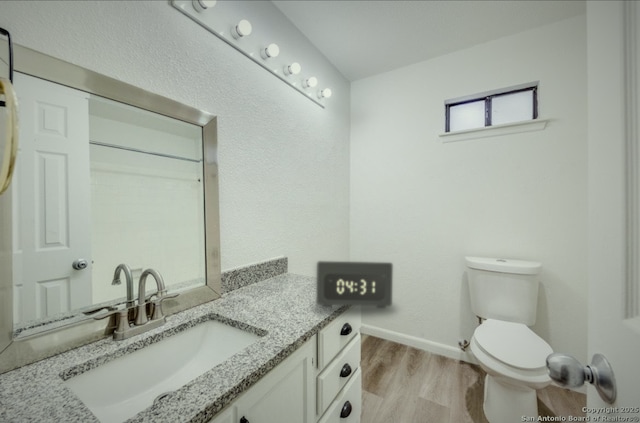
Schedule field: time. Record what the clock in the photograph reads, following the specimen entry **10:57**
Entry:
**4:31**
